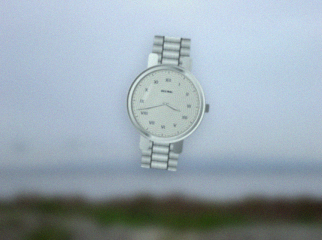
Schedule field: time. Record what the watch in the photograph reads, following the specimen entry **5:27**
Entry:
**3:42**
